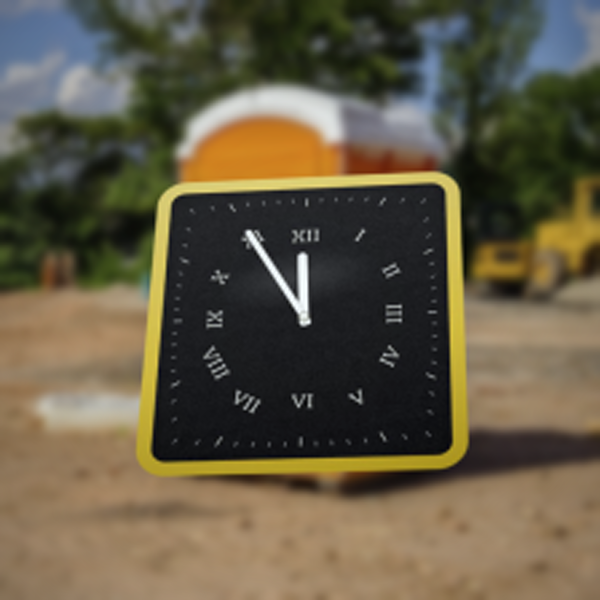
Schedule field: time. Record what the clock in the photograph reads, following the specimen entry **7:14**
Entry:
**11:55**
